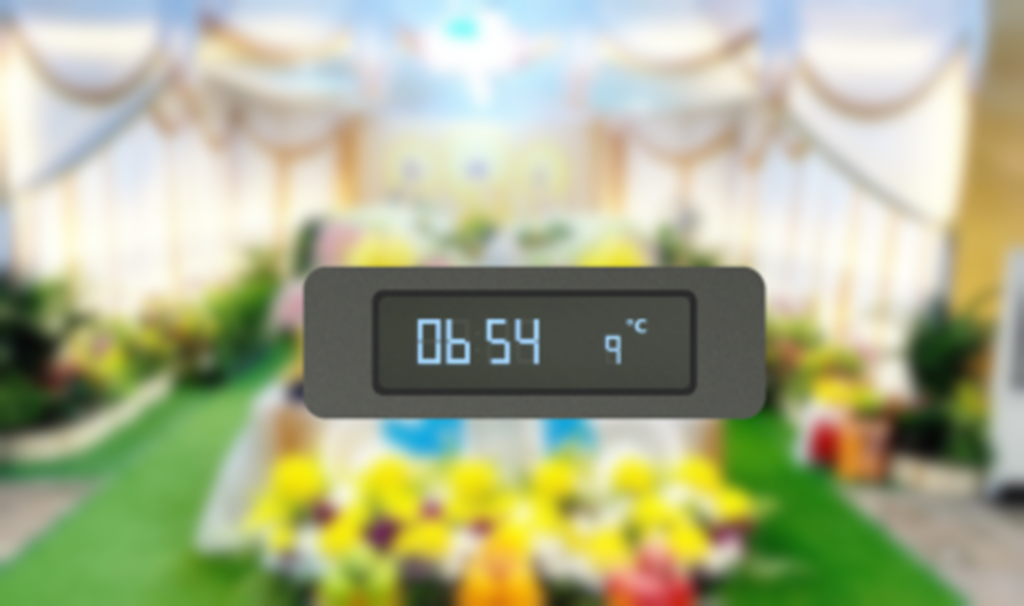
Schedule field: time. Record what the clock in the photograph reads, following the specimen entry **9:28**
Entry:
**6:54**
